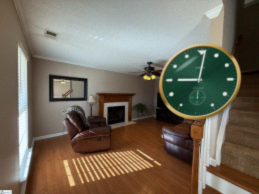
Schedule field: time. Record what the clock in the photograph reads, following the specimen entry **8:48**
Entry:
**9:01**
